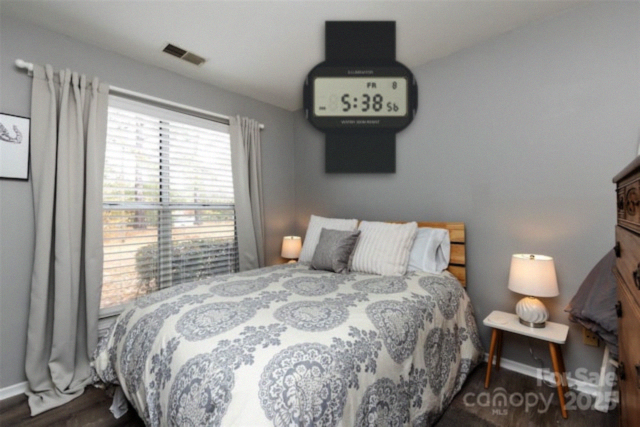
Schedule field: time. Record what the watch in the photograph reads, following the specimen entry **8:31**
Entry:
**5:38**
